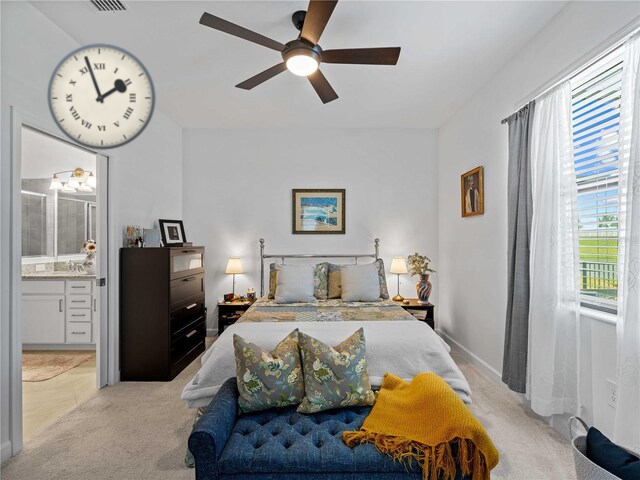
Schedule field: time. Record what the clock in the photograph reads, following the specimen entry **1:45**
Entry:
**1:57**
